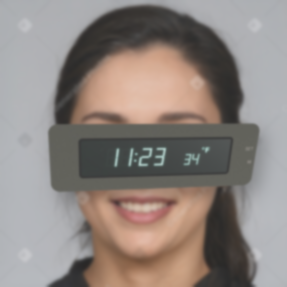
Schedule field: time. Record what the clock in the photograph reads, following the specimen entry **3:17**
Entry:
**11:23**
